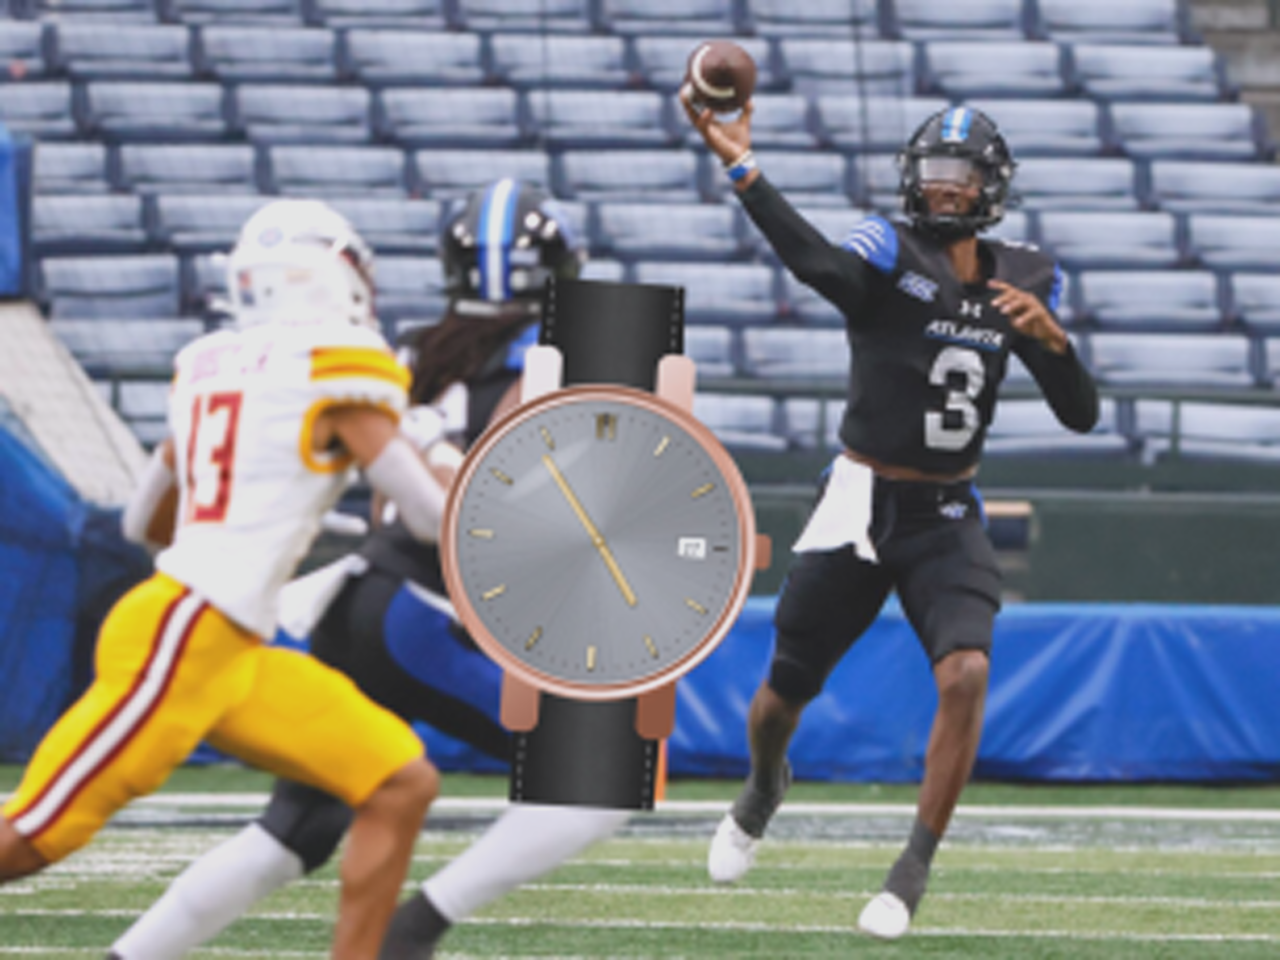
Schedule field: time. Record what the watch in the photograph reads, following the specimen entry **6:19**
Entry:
**4:54**
